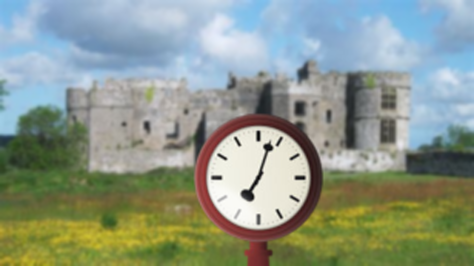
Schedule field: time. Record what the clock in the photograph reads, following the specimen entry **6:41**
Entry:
**7:03**
